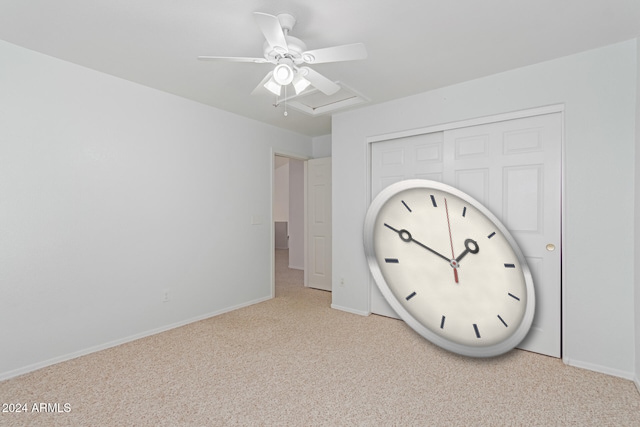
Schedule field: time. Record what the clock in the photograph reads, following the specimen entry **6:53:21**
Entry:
**1:50:02**
